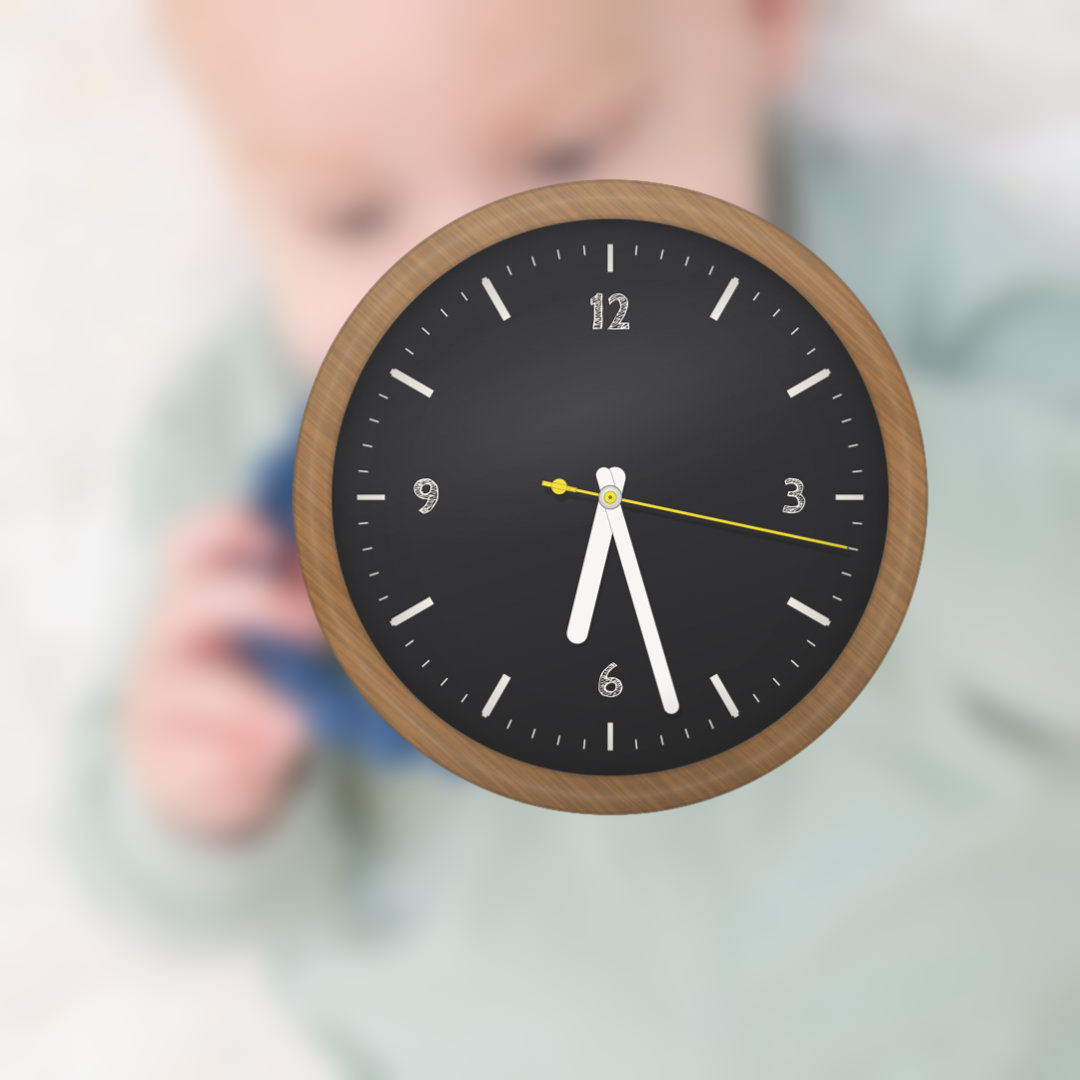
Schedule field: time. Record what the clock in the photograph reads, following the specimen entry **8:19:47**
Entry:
**6:27:17**
